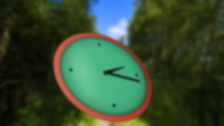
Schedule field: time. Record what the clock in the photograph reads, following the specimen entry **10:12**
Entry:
**2:17**
